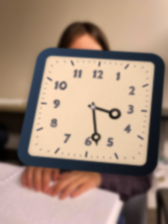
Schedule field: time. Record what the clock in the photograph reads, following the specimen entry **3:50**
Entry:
**3:28**
